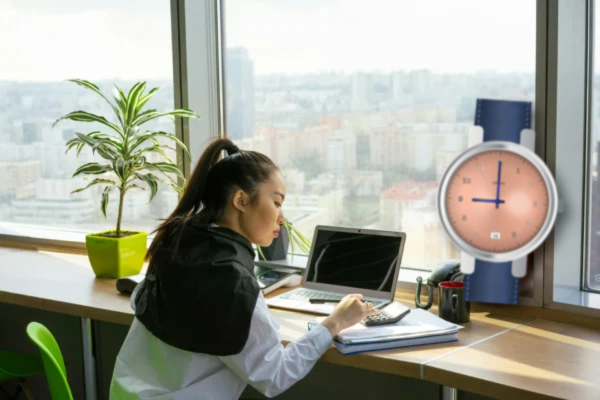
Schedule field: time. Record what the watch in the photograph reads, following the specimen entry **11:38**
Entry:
**9:00**
